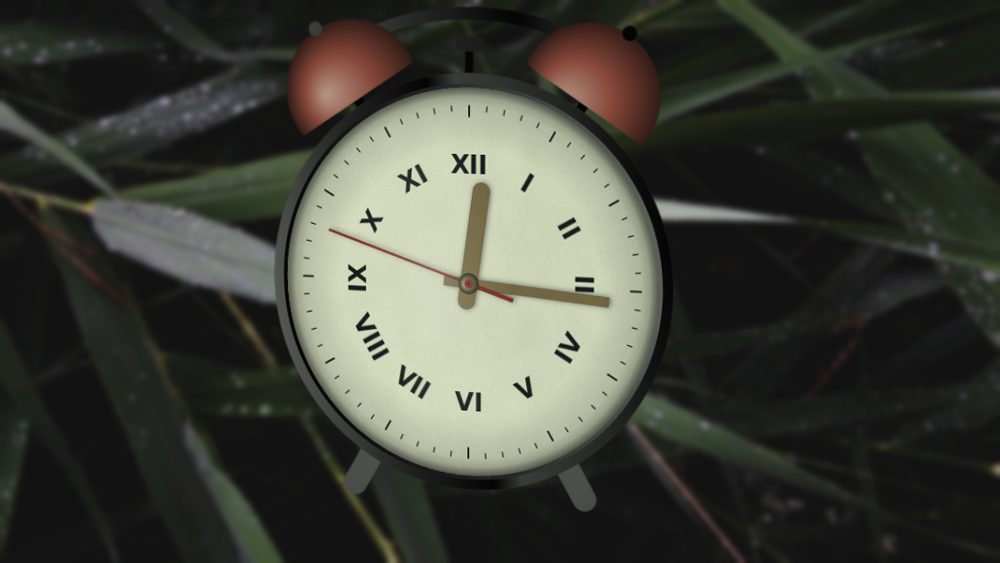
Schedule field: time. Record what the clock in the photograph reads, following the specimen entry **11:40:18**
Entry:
**12:15:48**
